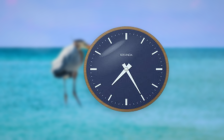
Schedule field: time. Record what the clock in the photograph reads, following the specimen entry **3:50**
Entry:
**7:25**
